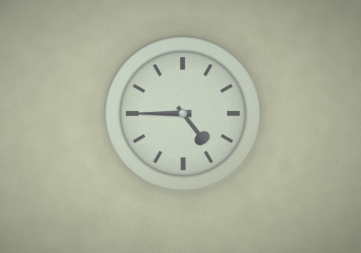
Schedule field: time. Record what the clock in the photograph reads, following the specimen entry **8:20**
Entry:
**4:45**
